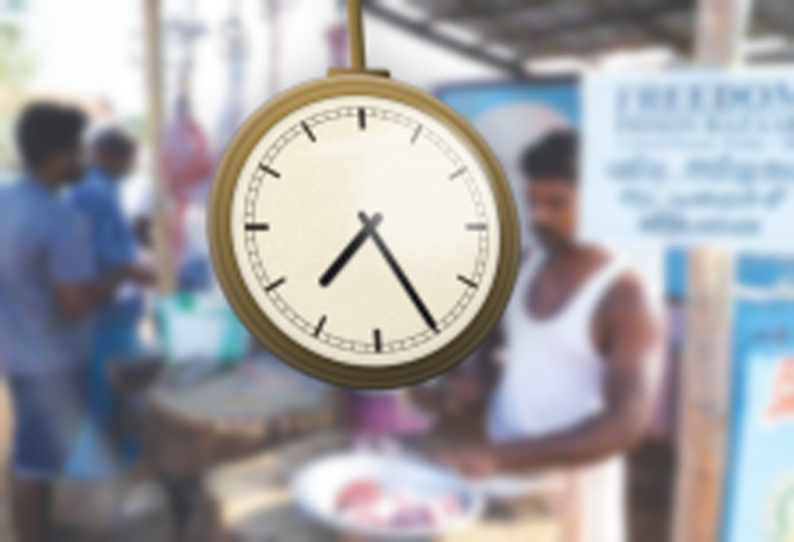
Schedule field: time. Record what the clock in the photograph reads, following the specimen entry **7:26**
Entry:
**7:25**
